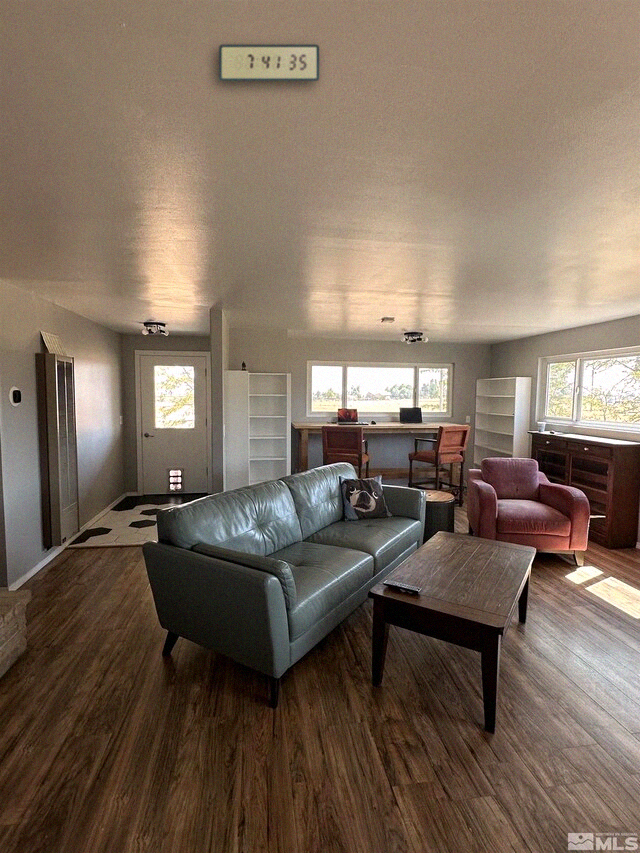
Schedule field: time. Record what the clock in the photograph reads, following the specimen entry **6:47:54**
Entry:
**7:41:35**
